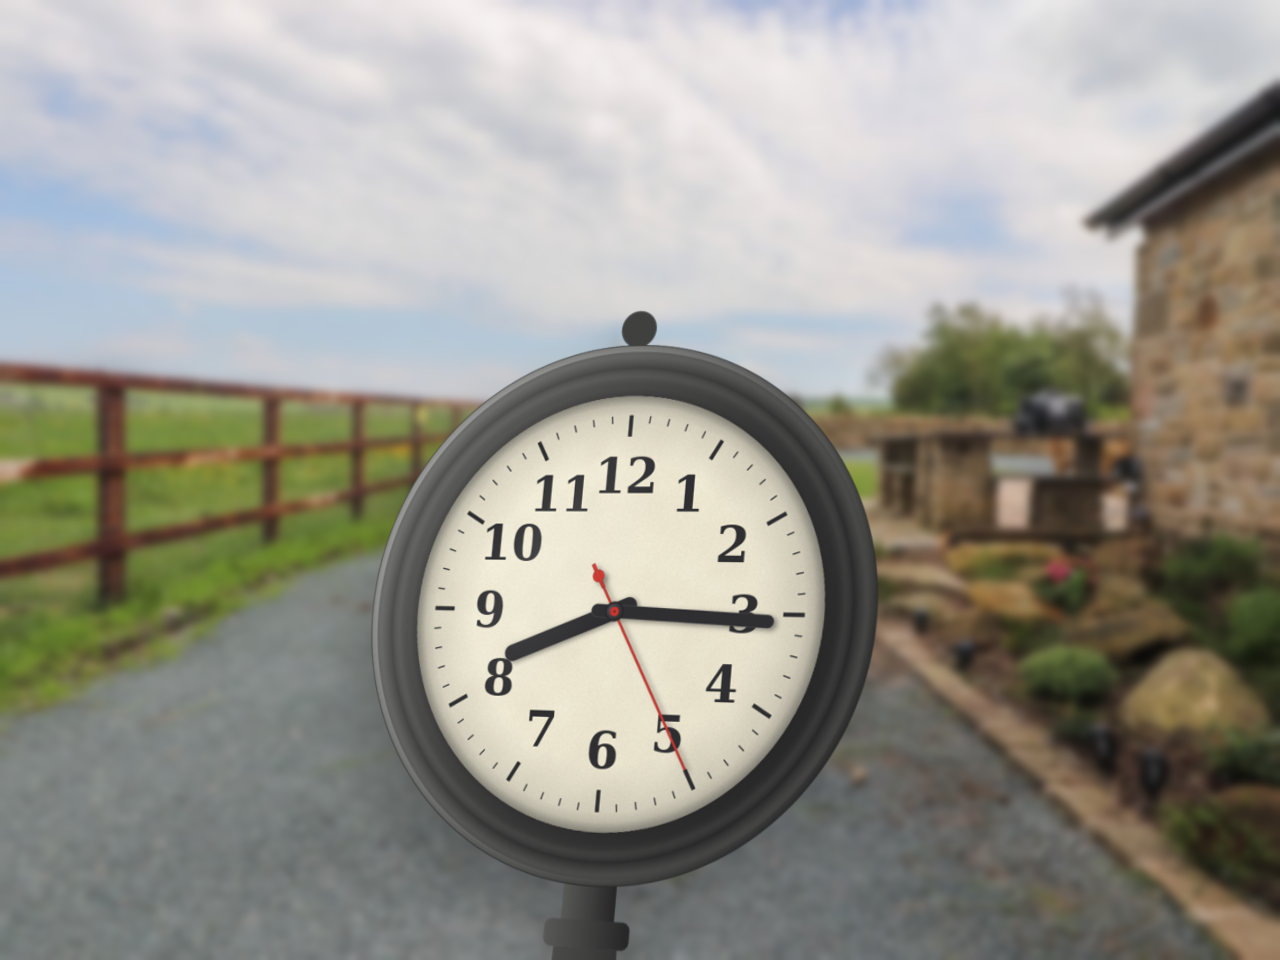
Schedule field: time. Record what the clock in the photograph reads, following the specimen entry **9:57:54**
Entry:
**8:15:25**
